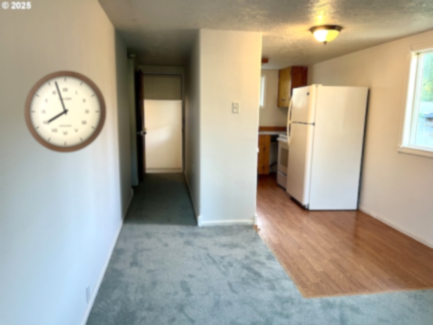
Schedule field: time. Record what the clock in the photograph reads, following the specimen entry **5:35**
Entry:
**7:57**
